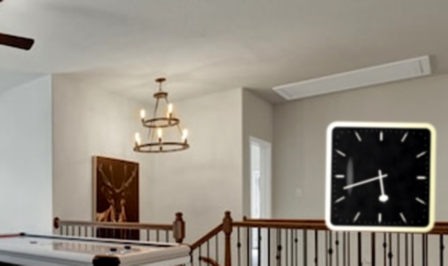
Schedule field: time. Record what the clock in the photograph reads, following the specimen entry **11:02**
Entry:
**5:42**
